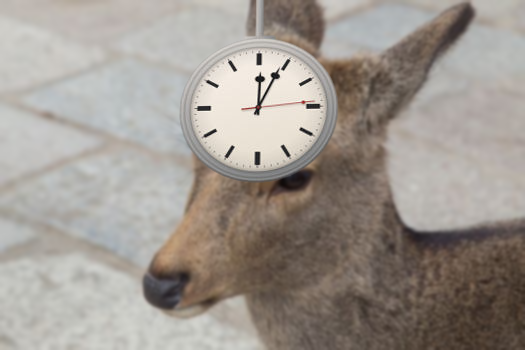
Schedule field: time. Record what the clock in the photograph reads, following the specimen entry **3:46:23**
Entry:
**12:04:14**
